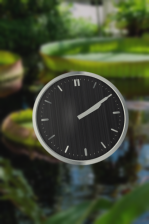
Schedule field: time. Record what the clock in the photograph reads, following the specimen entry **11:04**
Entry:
**2:10**
